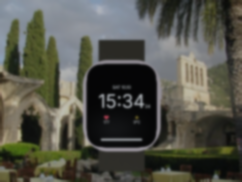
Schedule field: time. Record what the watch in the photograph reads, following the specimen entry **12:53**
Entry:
**15:34**
